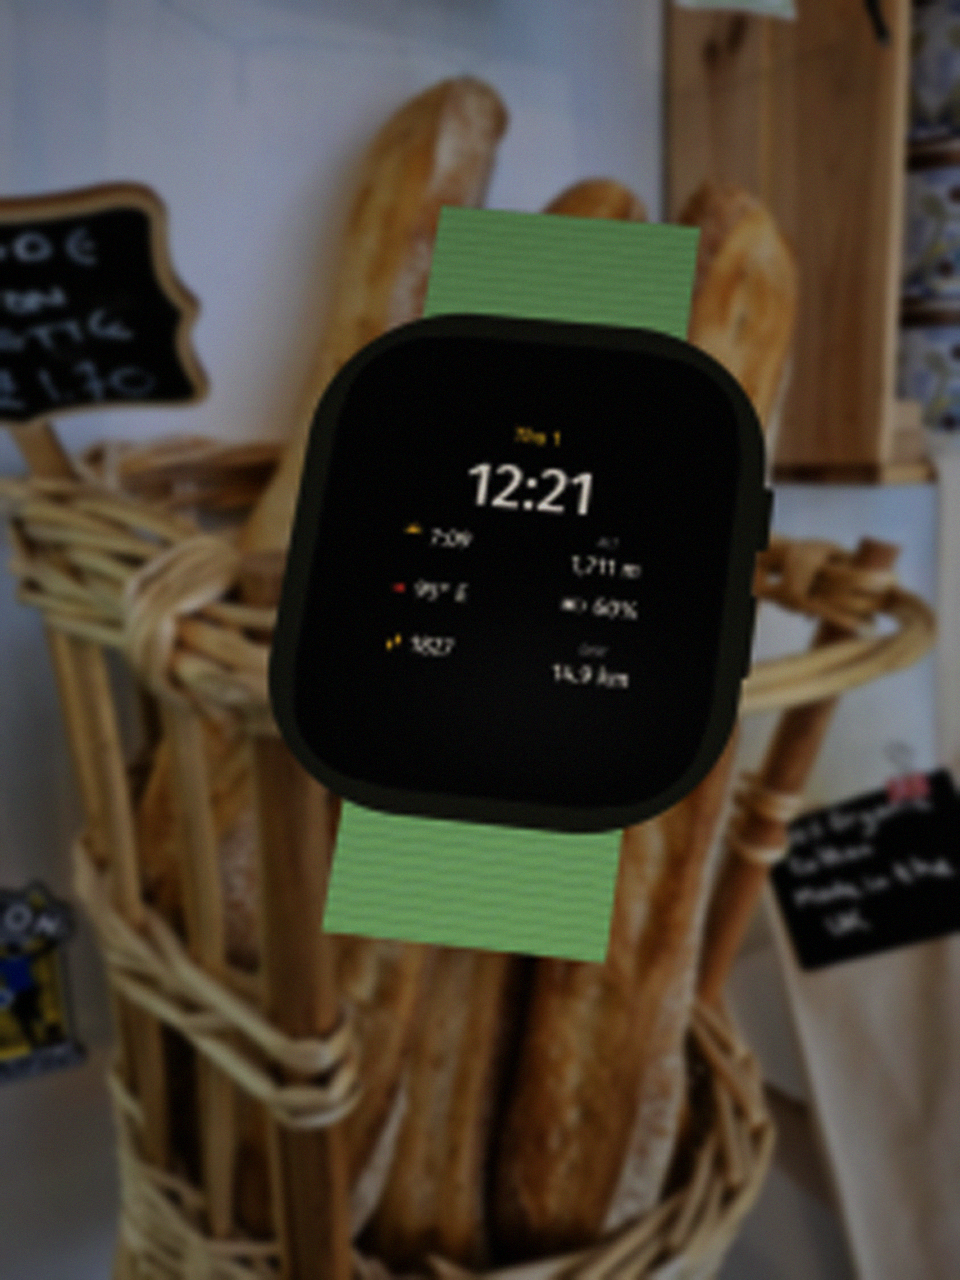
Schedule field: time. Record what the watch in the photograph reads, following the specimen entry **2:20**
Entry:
**12:21**
